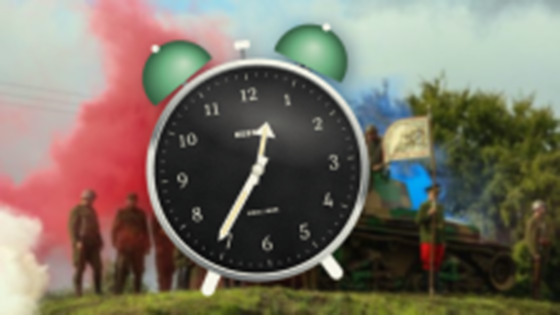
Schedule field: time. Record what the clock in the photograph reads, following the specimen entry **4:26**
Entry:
**12:36**
